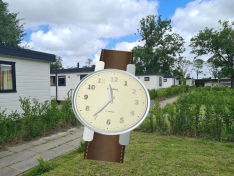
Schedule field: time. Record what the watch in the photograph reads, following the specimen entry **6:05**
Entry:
**11:36**
